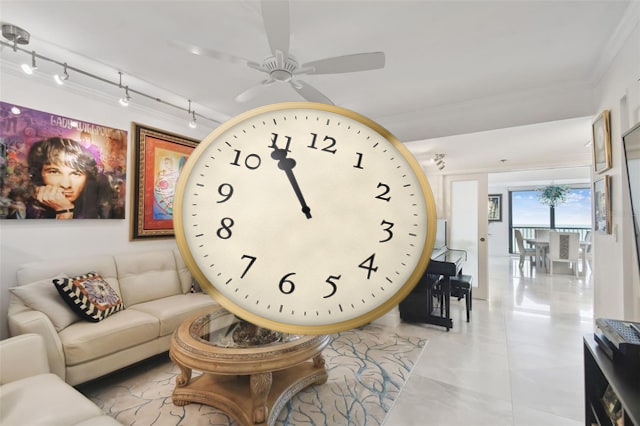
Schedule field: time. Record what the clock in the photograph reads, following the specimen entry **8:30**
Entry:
**10:54**
